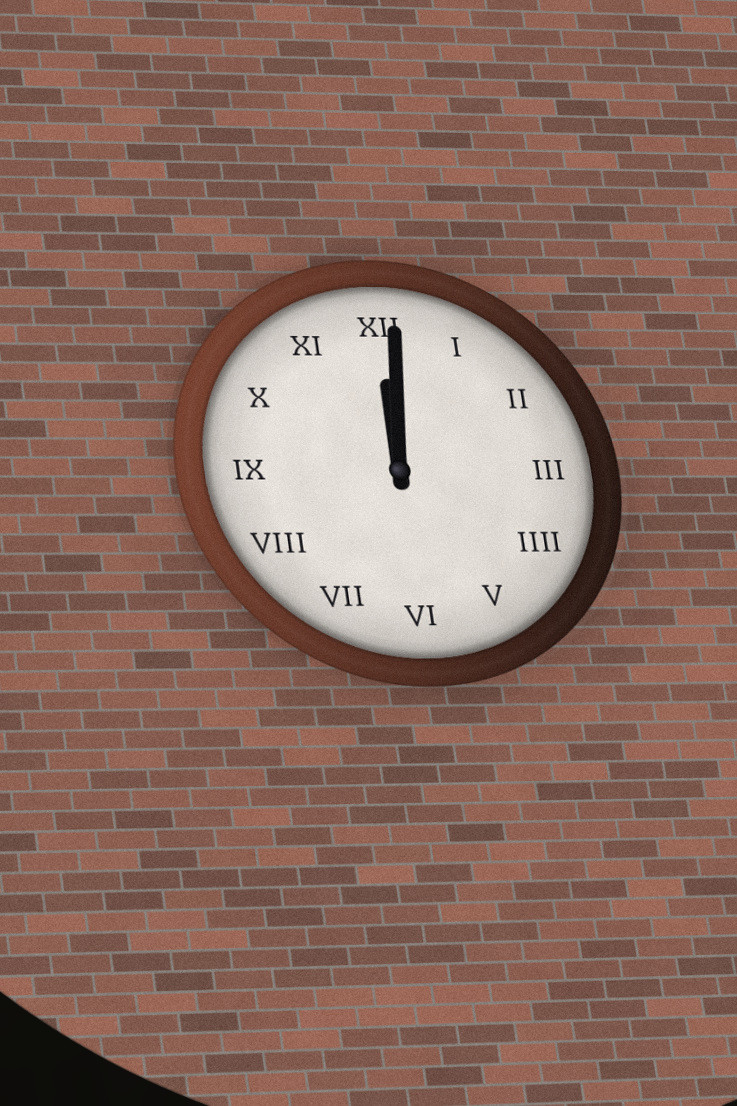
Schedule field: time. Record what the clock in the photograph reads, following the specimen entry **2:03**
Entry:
**12:01**
